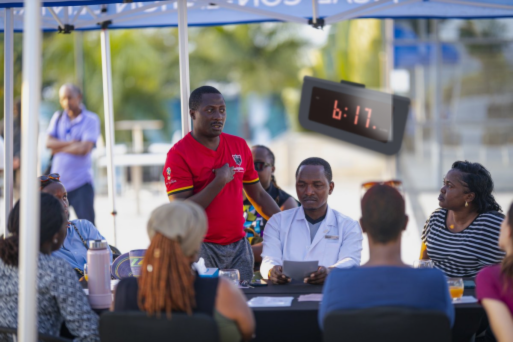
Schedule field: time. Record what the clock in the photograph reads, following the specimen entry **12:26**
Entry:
**6:17**
